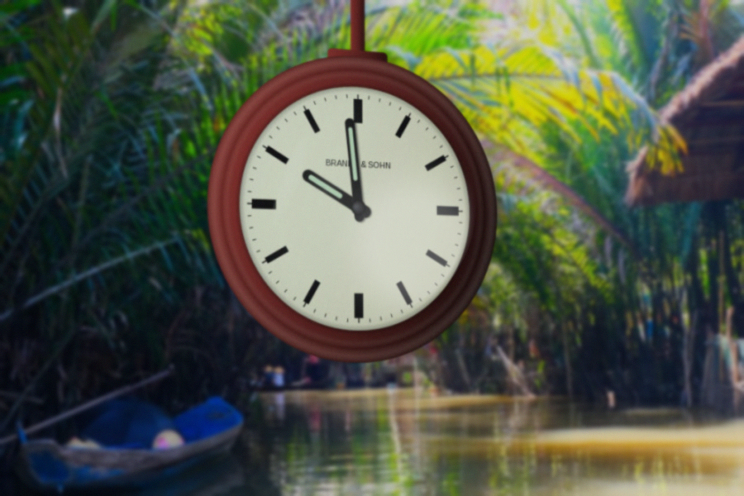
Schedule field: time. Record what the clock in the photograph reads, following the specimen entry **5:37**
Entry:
**9:59**
